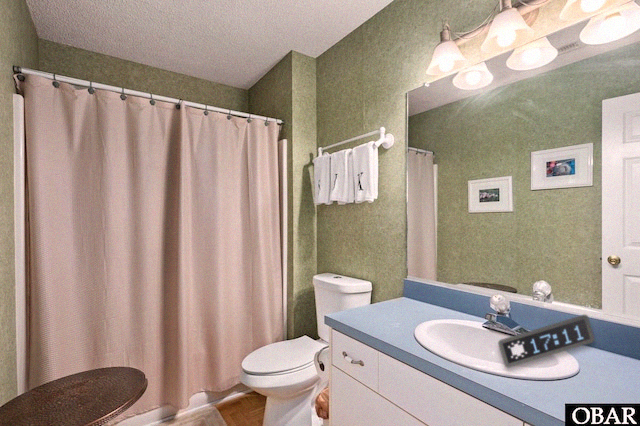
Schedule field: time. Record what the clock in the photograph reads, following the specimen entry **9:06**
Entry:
**17:11**
